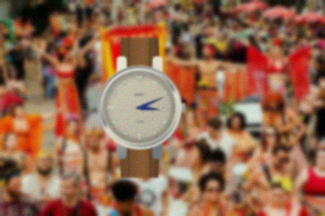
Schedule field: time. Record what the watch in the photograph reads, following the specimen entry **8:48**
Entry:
**3:11**
